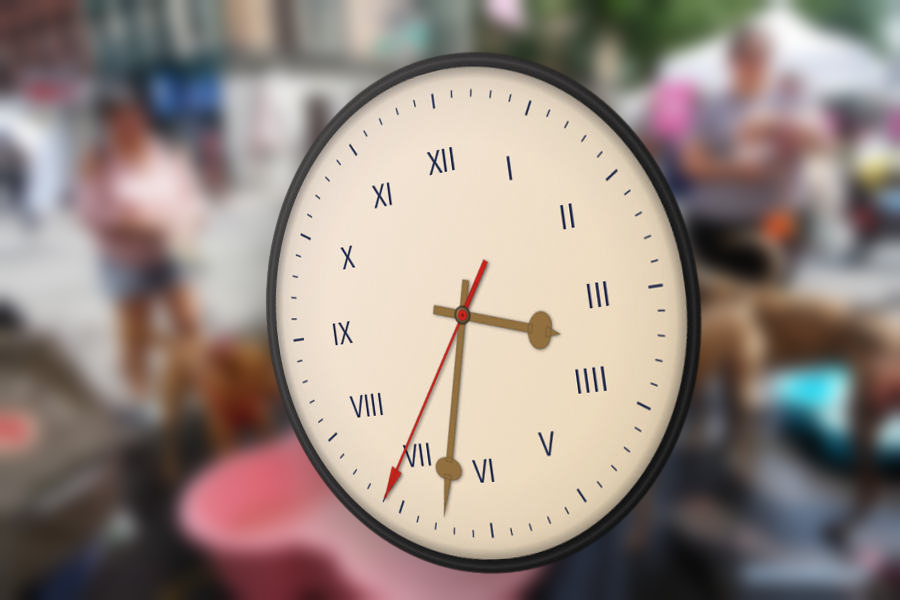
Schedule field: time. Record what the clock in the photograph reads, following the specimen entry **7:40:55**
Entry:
**3:32:36**
